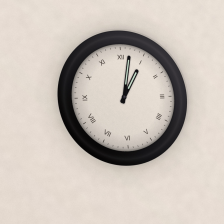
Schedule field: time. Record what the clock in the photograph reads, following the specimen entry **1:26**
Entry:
**1:02**
